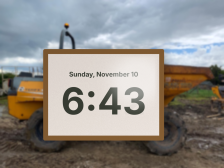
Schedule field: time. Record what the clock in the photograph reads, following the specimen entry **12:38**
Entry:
**6:43**
